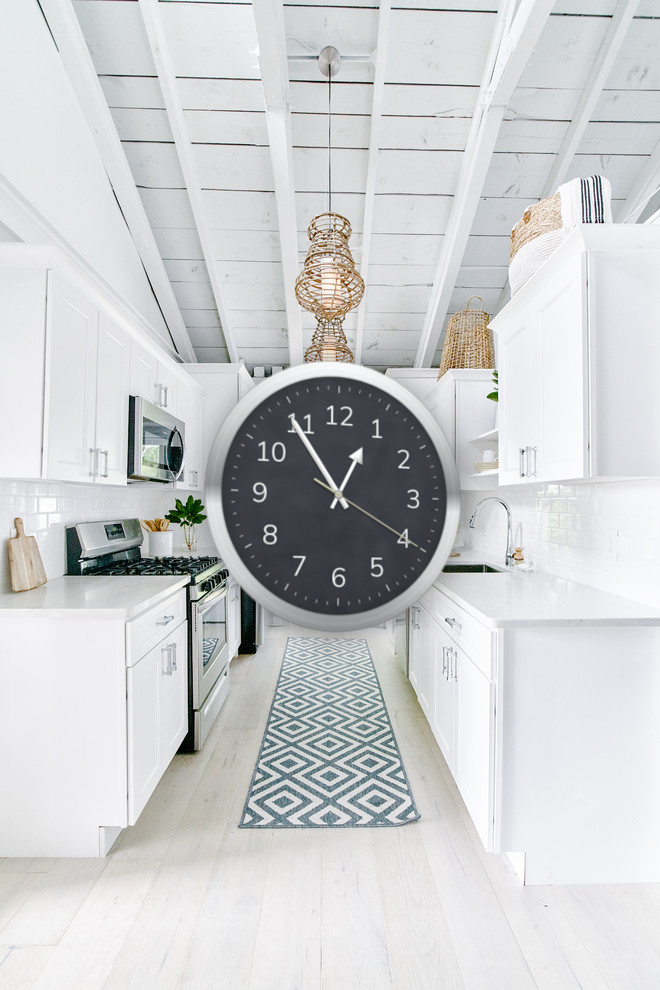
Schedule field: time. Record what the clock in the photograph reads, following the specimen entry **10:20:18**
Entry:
**12:54:20**
